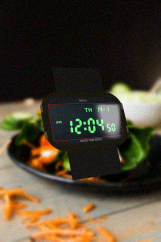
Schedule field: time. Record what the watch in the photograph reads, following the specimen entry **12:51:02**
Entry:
**12:04:50**
